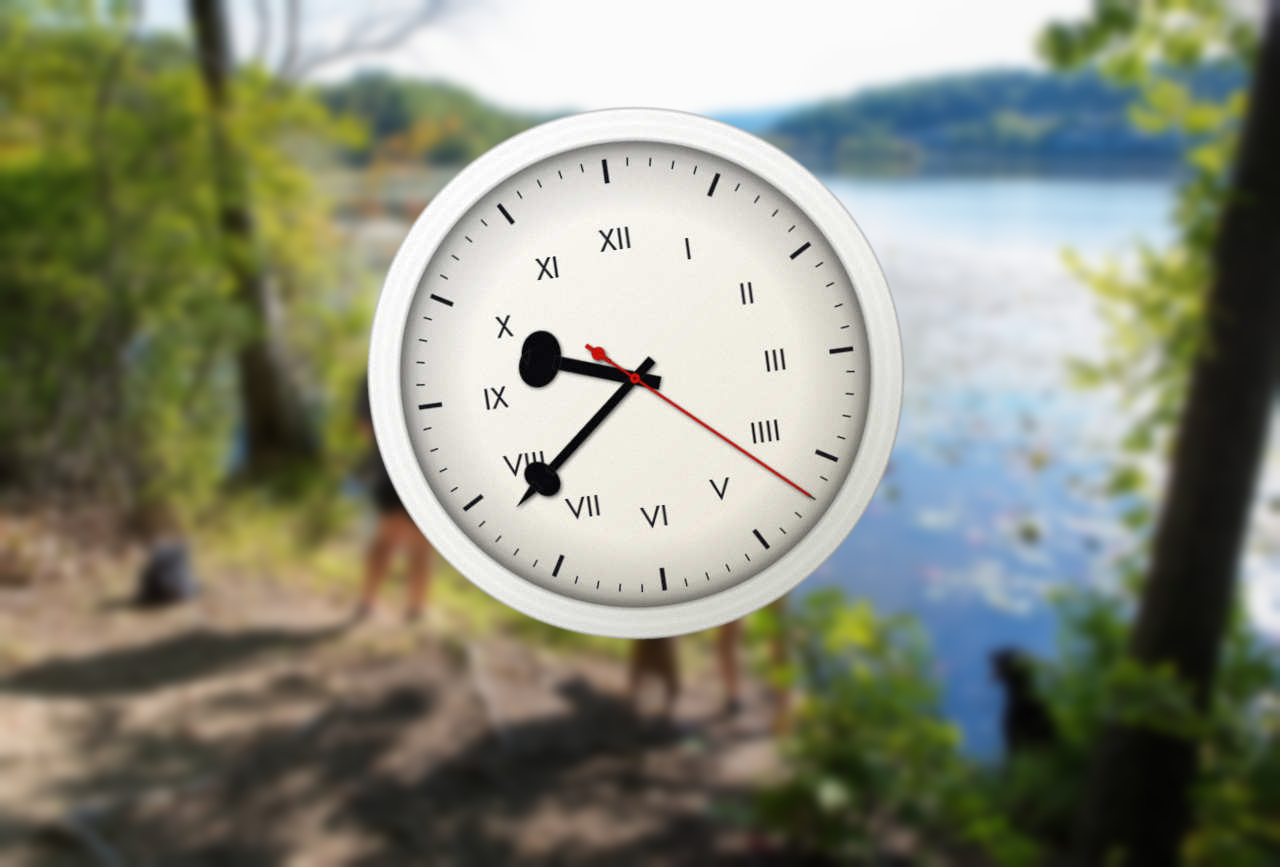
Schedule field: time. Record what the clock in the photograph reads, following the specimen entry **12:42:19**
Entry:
**9:38:22**
